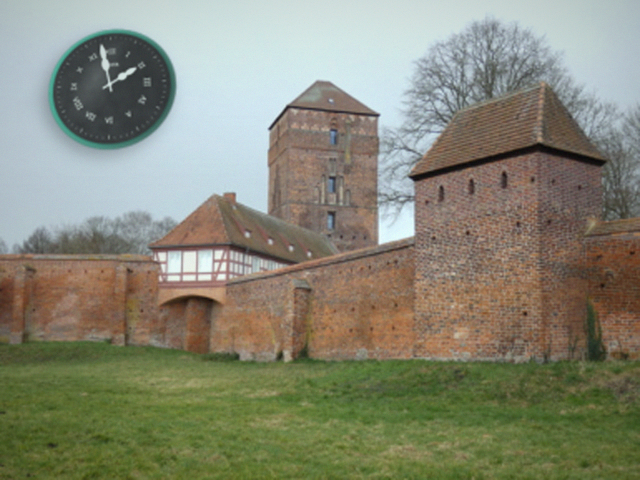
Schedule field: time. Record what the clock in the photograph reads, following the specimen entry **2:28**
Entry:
**1:58**
